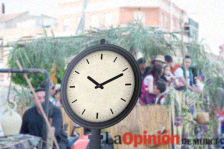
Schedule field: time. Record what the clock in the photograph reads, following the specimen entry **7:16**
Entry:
**10:11**
